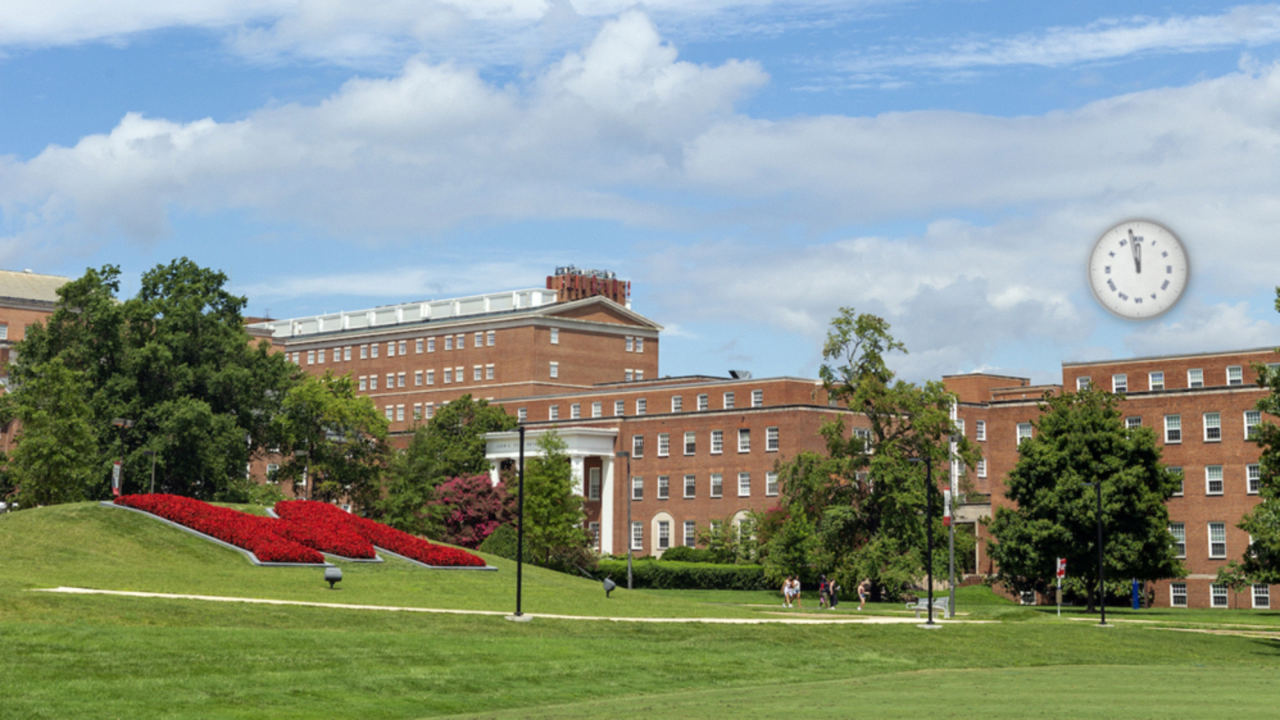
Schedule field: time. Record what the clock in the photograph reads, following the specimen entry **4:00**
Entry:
**11:58**
